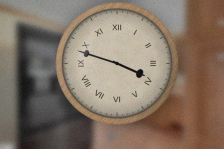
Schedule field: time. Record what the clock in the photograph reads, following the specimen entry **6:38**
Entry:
**3:48**
